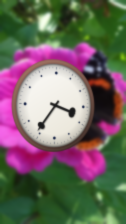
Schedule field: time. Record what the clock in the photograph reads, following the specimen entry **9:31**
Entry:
**3:36**
